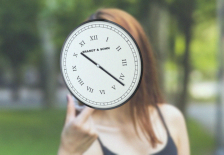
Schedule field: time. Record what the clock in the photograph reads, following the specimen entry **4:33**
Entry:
**10:22**
